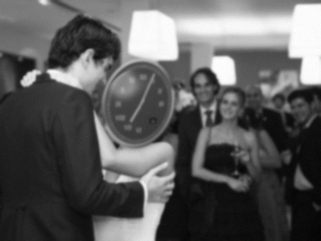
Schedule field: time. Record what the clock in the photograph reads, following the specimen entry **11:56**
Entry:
**7:04**
